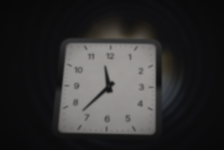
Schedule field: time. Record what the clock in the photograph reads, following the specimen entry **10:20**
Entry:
**11:37**
